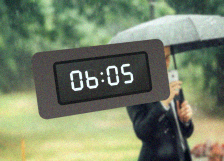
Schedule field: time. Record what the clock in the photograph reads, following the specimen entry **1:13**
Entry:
**6:05**
